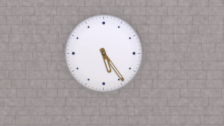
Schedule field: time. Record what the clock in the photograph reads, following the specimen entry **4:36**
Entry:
**5:24**
